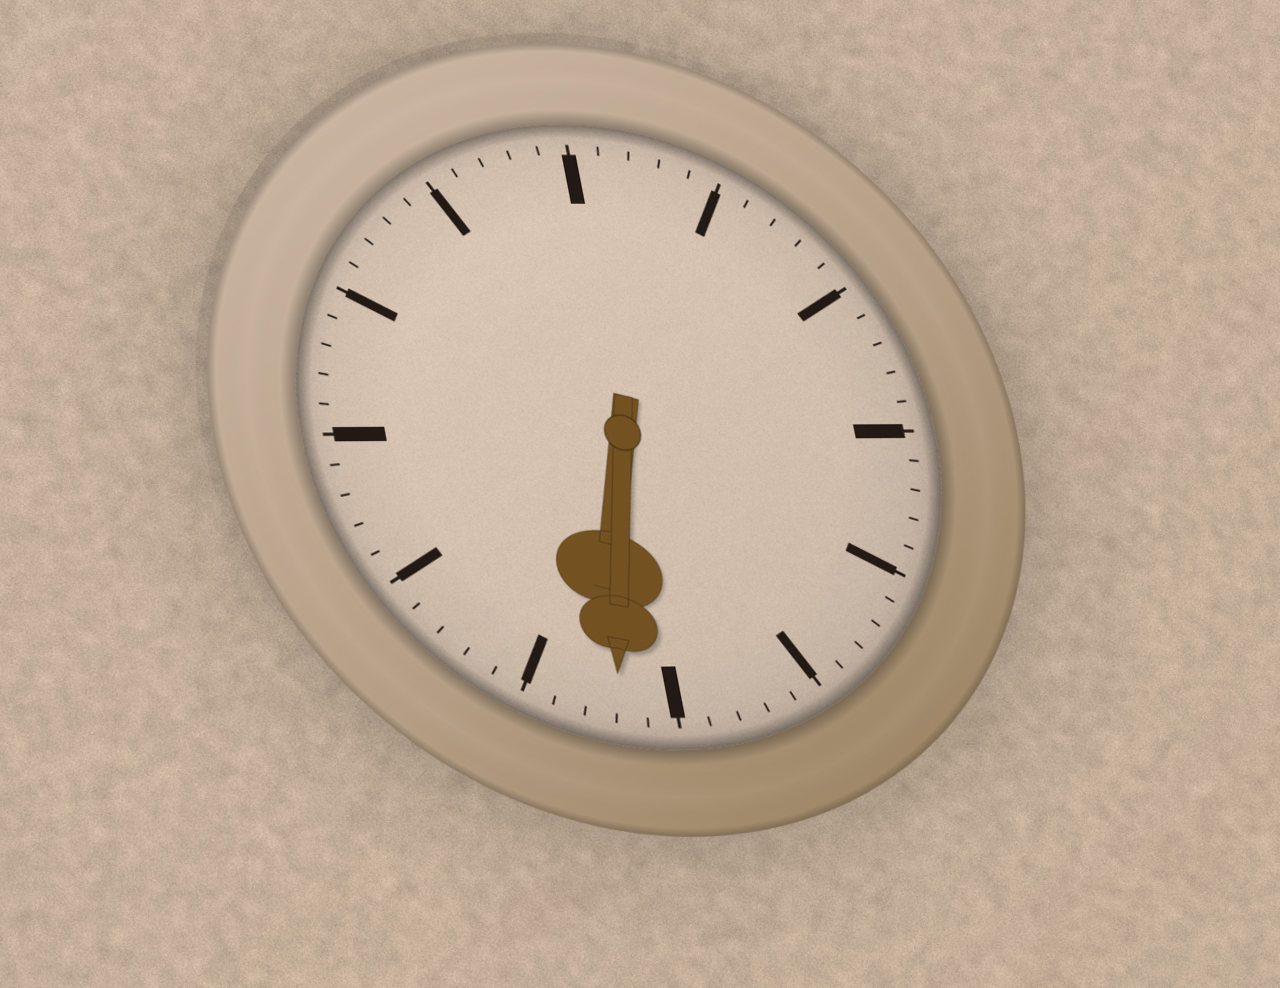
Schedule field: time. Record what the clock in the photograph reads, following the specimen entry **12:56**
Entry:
**6:32**
